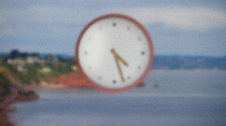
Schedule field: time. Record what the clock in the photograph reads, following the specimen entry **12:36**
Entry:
**4:27**
